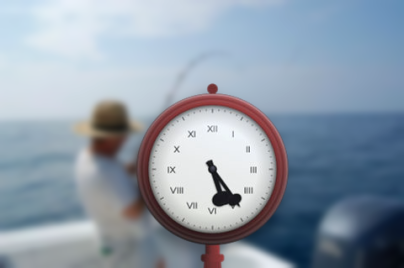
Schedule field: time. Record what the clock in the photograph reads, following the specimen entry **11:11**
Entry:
**5:24**
